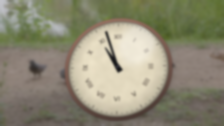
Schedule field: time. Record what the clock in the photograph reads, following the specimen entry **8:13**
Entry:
**10:57**
